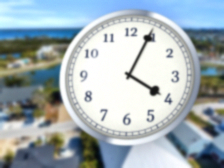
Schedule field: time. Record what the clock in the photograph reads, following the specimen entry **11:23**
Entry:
**4:04**
